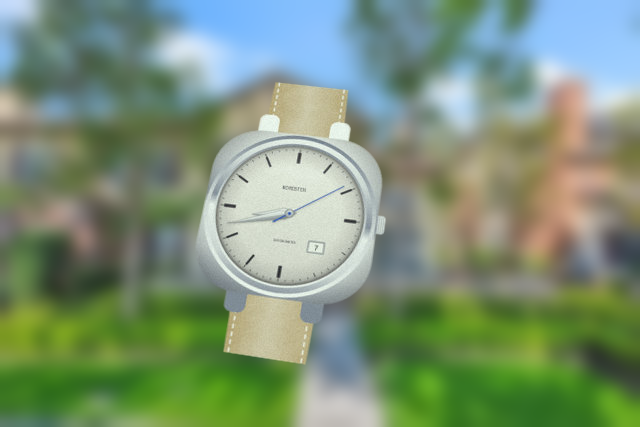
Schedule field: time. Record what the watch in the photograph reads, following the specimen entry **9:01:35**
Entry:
**8:42:09**
